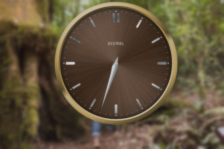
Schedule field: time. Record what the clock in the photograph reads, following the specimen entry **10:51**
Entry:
**6:33**
